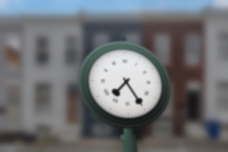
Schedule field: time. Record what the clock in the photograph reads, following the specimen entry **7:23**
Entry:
**7:25**
